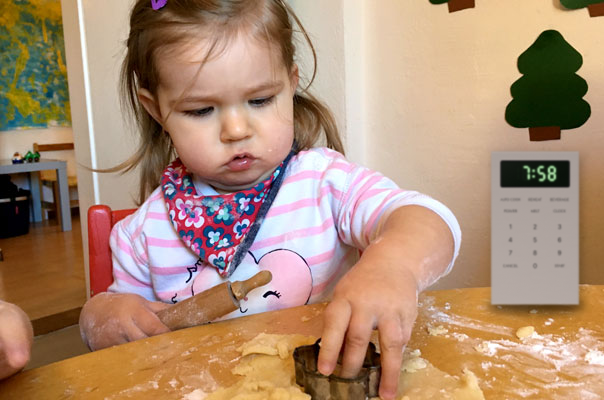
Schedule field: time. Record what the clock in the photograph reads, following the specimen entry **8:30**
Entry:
**7:58**
